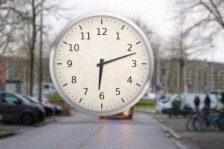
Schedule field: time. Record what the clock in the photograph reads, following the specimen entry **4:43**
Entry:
**6:12**
